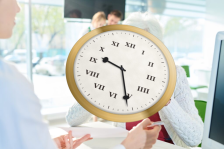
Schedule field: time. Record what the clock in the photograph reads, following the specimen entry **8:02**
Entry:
**9:26**
